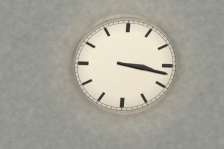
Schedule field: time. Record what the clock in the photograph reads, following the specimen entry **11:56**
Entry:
**3:17**
